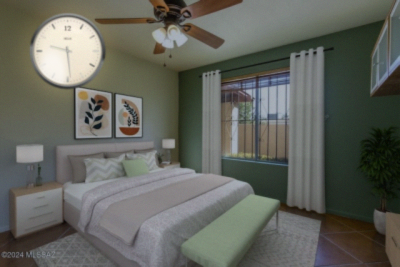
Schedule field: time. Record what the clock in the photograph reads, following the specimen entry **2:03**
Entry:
**9:29**
